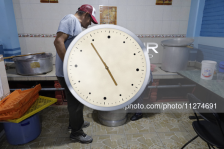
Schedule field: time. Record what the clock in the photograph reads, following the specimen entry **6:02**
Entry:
**4:54**
